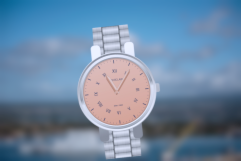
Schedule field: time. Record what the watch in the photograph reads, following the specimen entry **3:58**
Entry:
**11:06**
